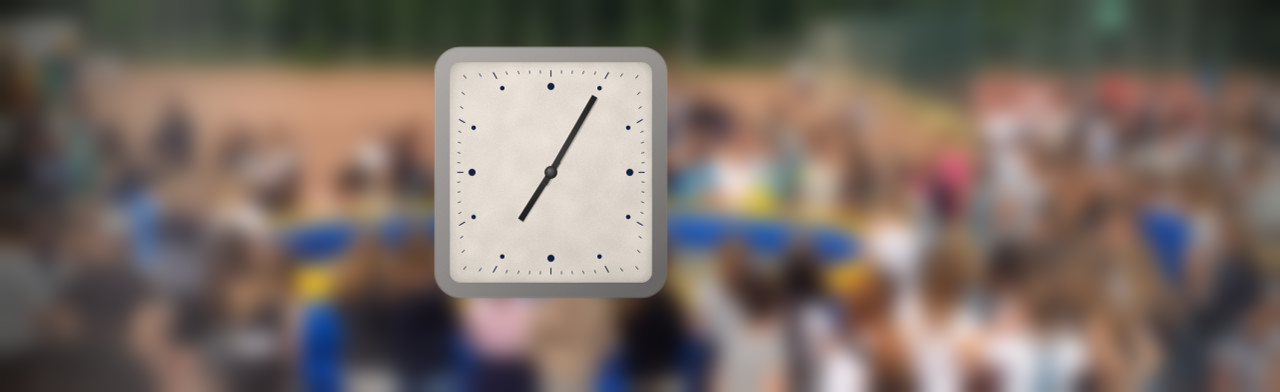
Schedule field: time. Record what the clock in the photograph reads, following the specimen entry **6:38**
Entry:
**7:05**
